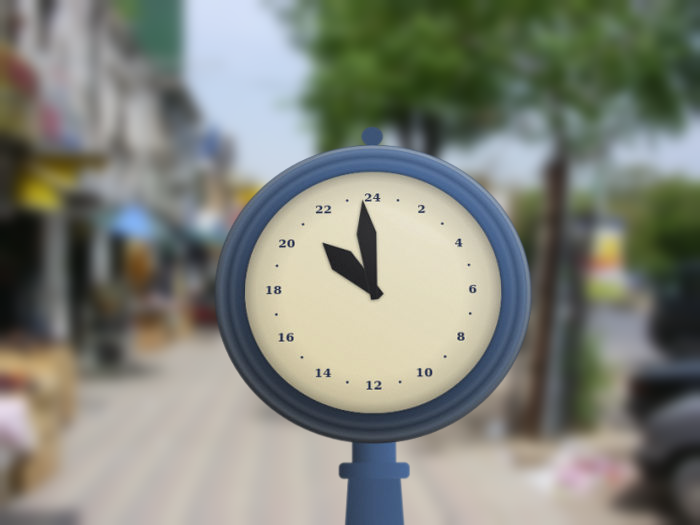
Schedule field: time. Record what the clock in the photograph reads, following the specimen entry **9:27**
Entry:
**20:59**
